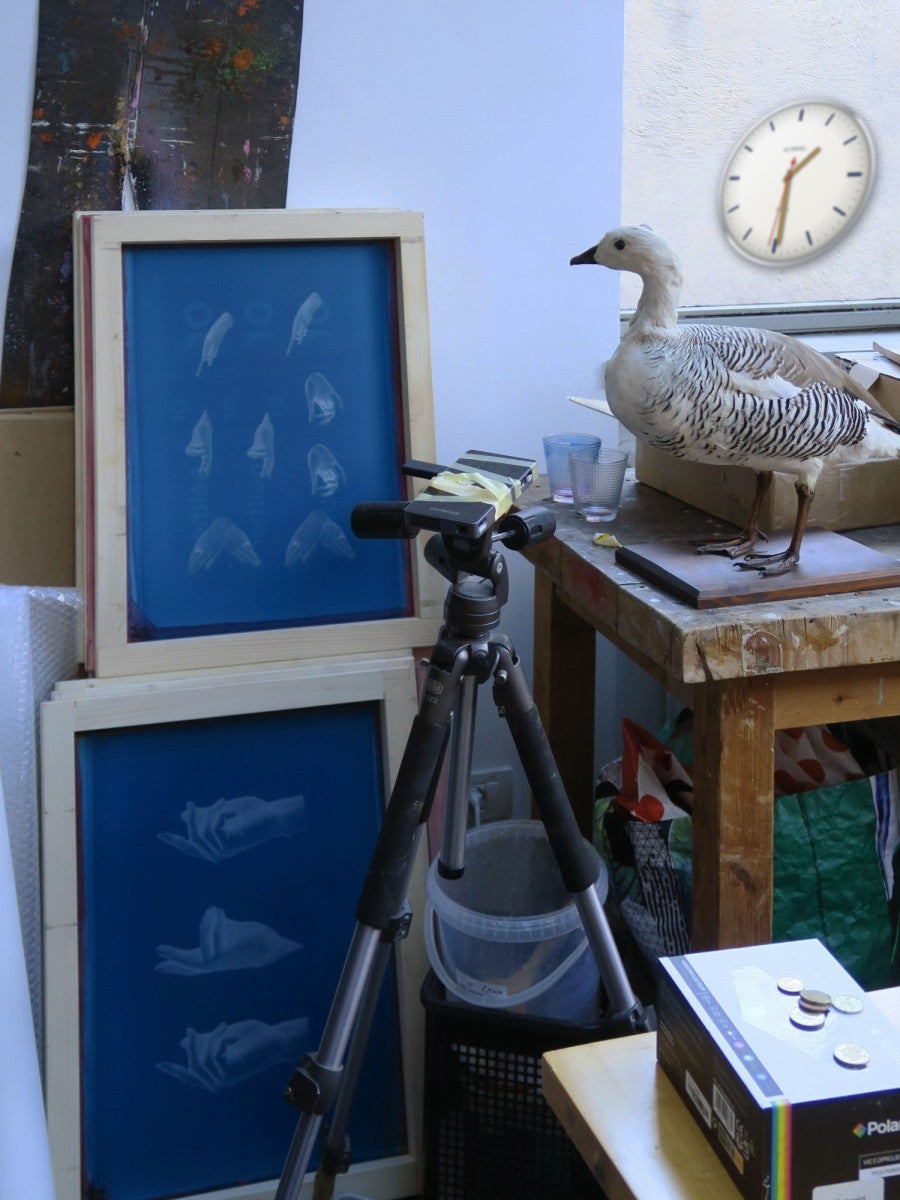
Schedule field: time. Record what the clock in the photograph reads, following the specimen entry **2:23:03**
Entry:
**1:29:31**
